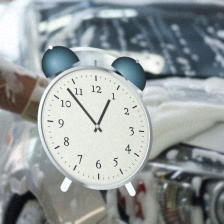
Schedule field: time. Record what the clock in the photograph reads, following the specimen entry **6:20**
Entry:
**12:53**
